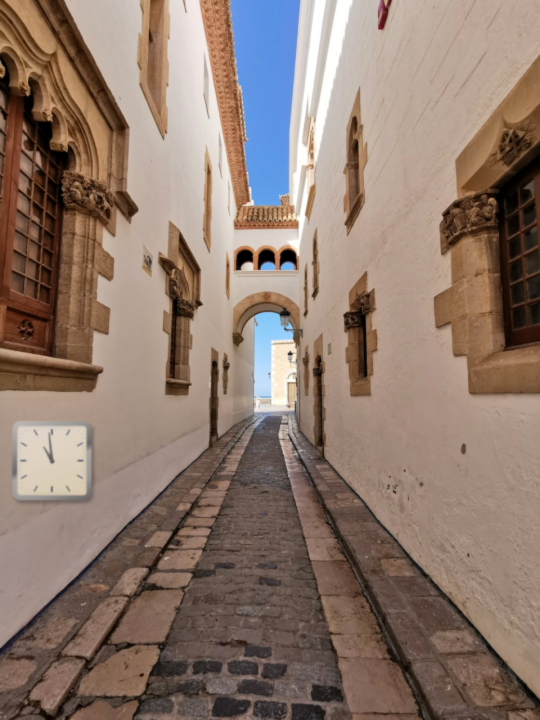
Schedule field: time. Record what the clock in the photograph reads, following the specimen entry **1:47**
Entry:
**10:59**
